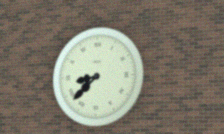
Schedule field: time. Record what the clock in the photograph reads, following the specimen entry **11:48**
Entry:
**8:38**
